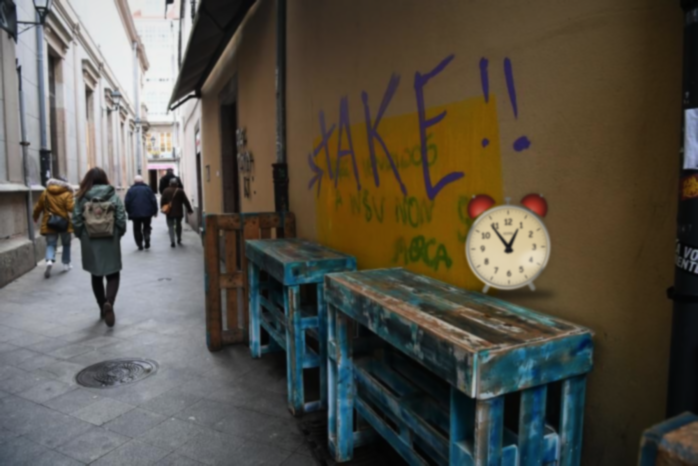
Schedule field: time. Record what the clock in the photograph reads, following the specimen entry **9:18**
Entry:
**12:54**
